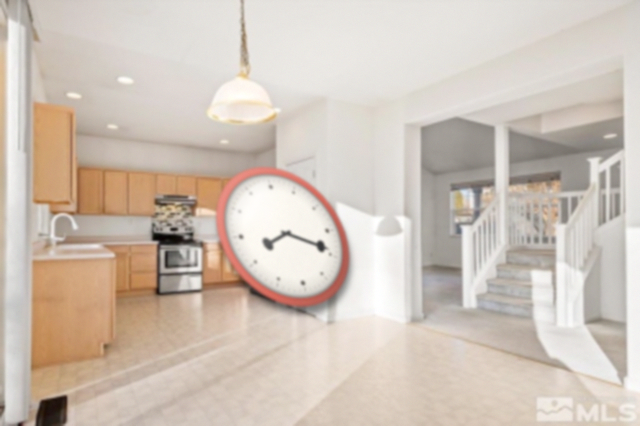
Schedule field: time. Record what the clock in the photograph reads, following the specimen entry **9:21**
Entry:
**8:19**
